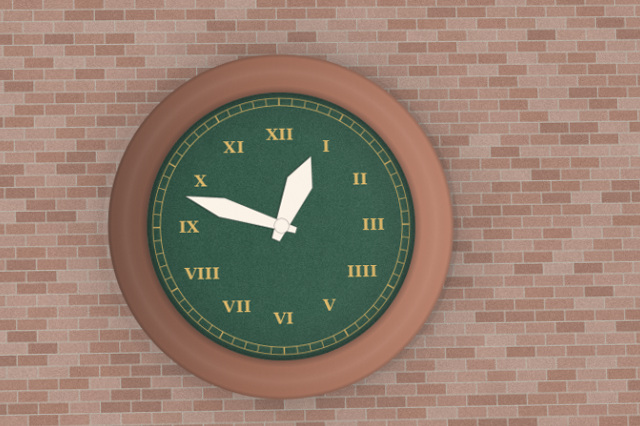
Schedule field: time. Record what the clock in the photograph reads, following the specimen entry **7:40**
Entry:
**12:48**
